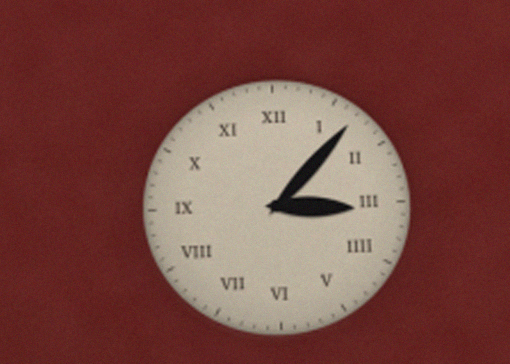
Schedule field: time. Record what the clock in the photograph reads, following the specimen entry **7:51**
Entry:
**3:07**
